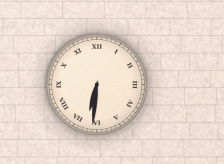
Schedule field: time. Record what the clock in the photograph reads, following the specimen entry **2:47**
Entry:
**6:31**
